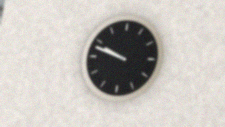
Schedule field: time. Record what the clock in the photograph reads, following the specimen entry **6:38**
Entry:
**9:48**
